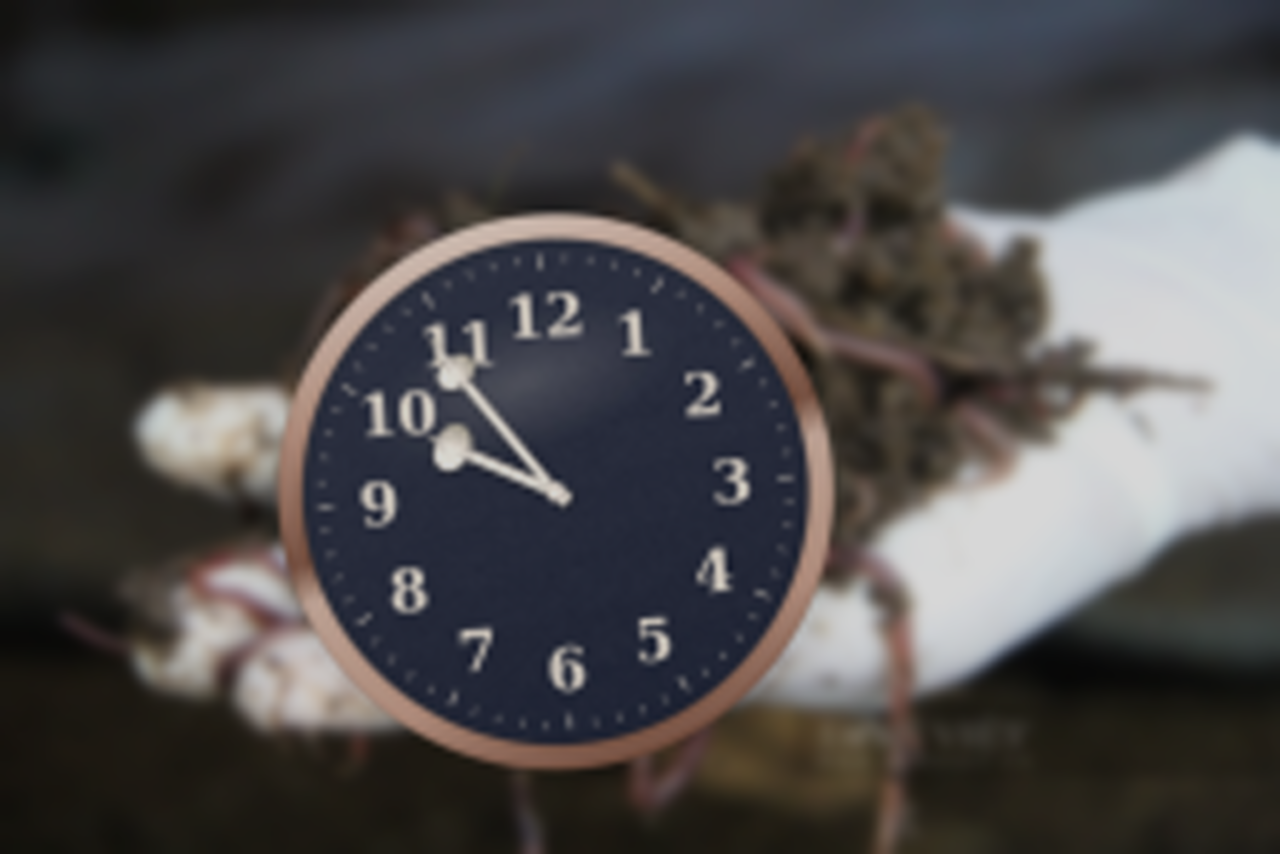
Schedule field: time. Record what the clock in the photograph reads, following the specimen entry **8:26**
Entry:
**9:54**
